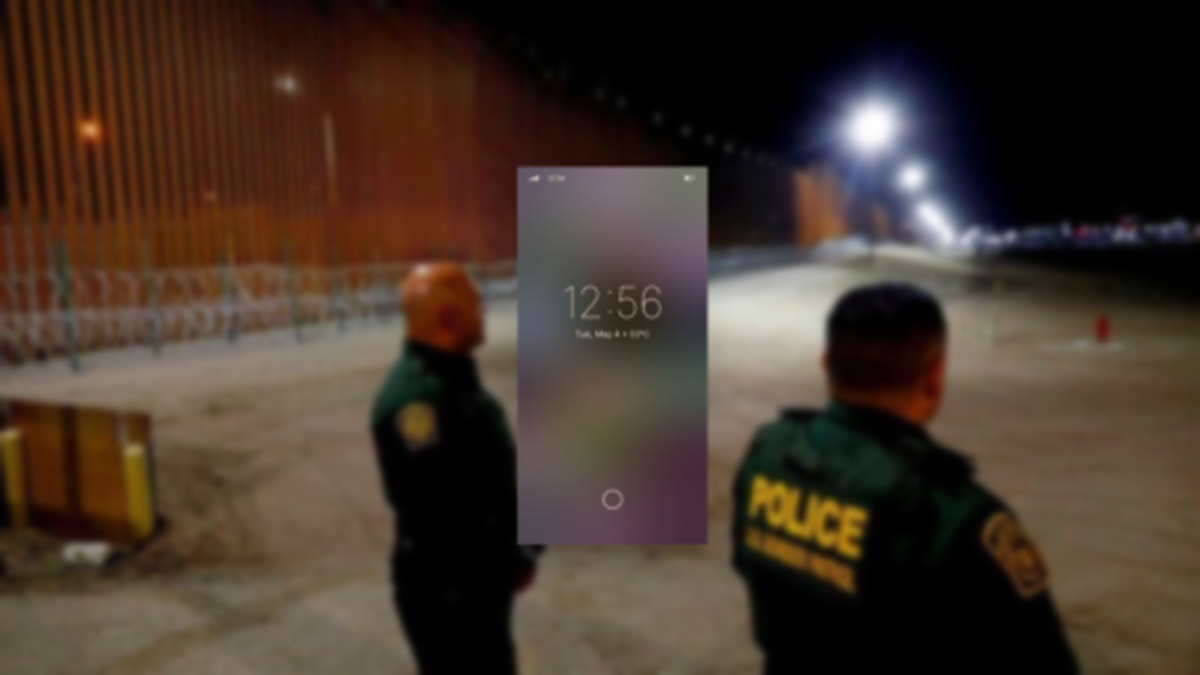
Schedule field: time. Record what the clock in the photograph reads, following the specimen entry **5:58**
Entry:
**12:56**
